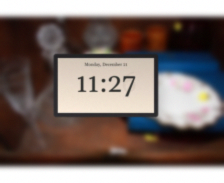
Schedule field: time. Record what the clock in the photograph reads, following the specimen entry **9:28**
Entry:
**11:27**
